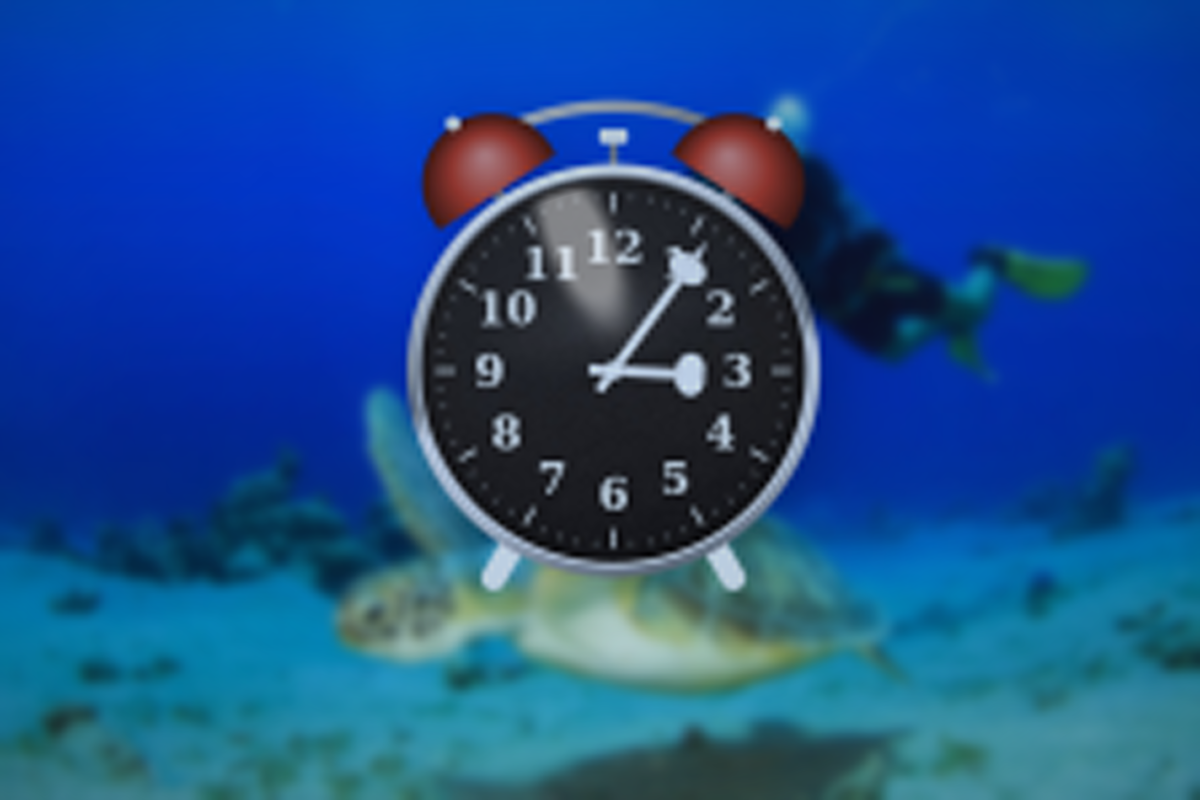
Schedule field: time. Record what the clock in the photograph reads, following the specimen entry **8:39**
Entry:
**3:06**
